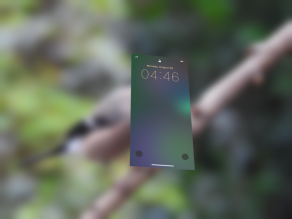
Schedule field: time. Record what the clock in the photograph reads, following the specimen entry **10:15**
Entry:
**4:46**
